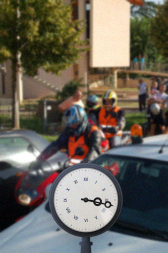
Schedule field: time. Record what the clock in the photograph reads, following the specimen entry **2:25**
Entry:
**3:17**
